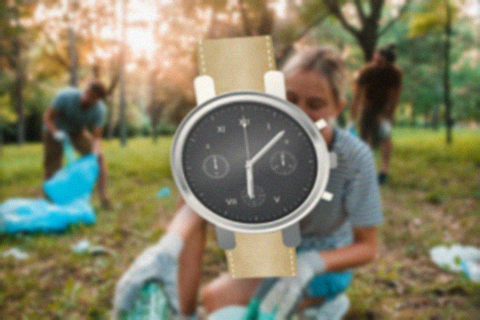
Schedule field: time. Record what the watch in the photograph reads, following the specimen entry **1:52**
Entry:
**6:08**
